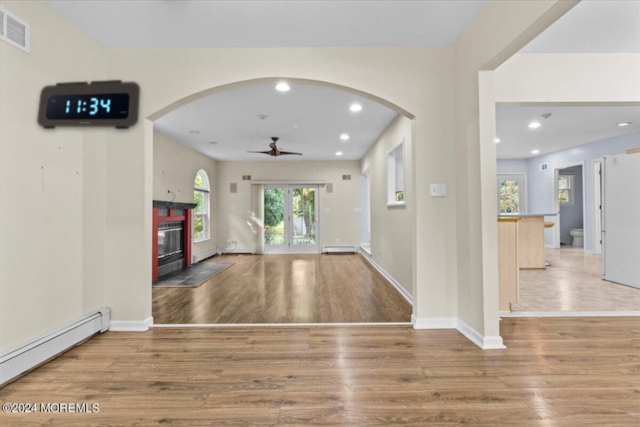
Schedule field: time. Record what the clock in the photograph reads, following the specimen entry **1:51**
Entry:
**11:34**
